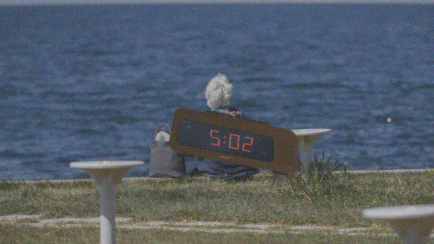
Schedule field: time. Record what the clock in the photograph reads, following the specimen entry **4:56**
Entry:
**5:02**
